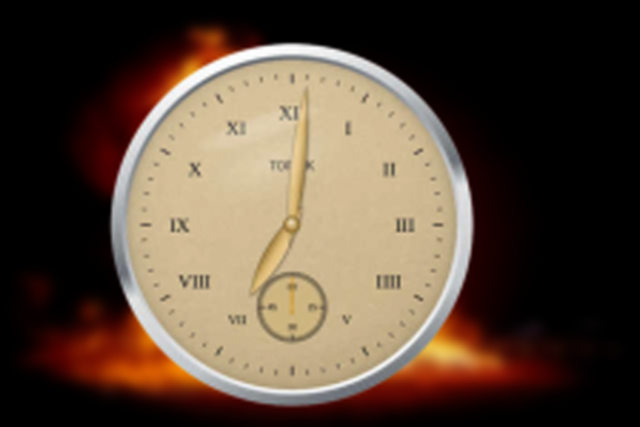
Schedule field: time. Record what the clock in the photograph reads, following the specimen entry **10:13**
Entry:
**7:01**
